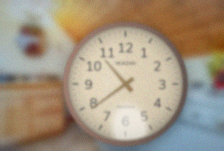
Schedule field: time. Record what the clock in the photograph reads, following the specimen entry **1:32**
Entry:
**10:39**
